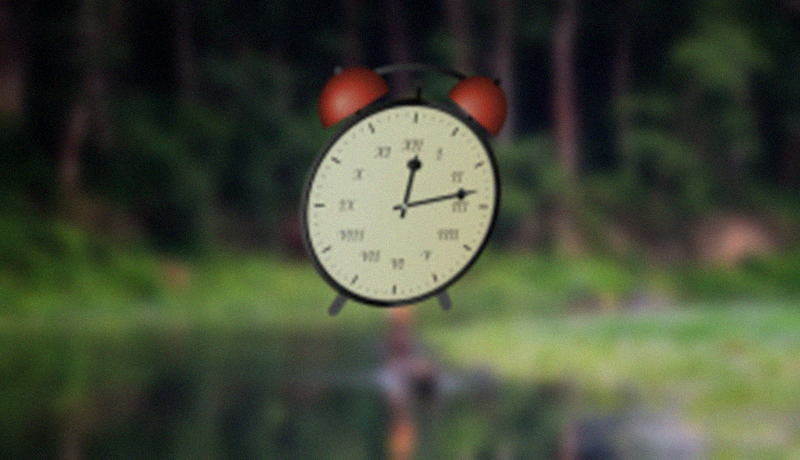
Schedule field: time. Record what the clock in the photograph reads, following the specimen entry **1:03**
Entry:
**12:13**
